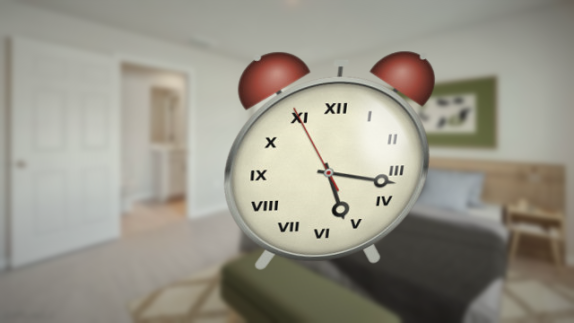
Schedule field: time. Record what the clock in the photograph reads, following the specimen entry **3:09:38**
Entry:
**5:16:55**
